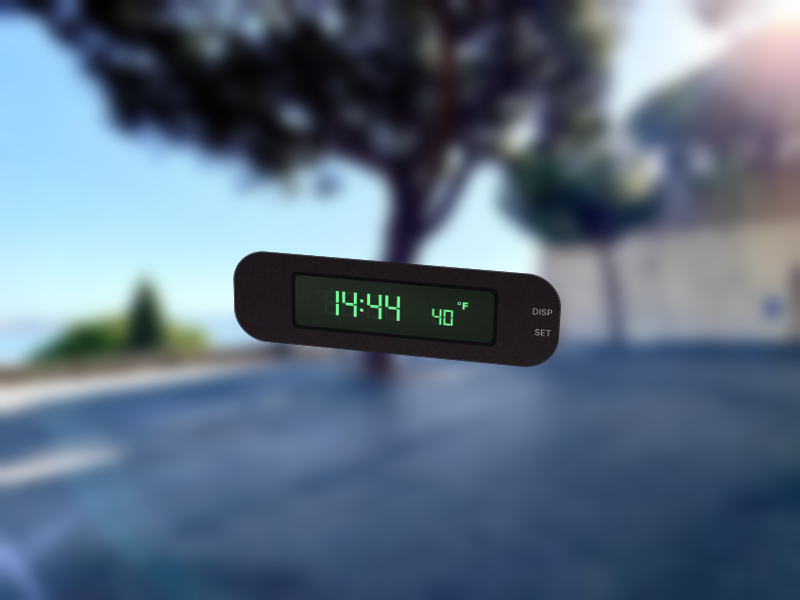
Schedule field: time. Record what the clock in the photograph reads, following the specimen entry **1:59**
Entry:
**14:44**
